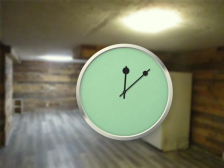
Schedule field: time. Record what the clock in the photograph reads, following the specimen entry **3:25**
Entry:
**12:08**
